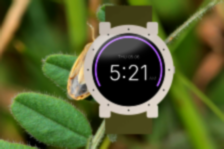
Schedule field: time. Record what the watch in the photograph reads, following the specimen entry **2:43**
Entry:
**5:21**
